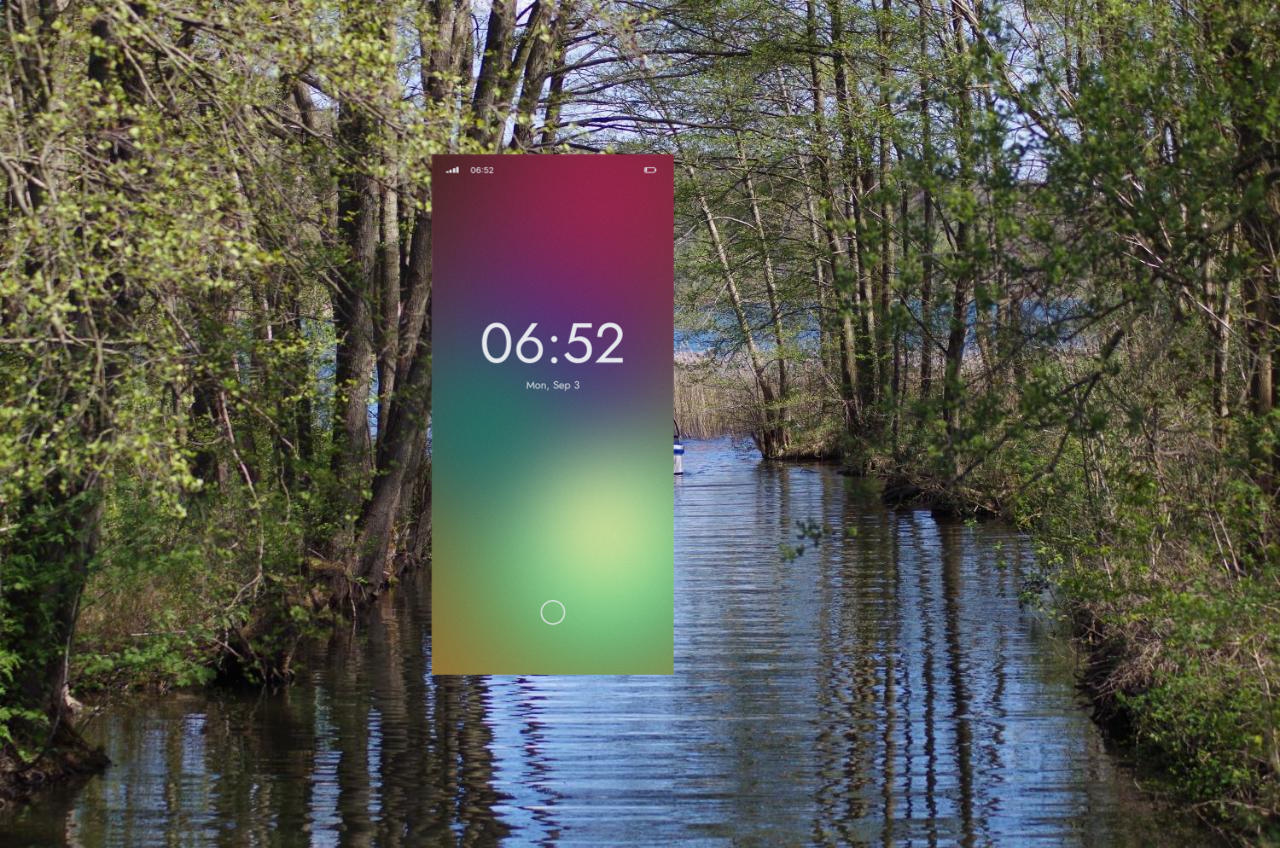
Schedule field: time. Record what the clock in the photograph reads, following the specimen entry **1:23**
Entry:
**6:52**
